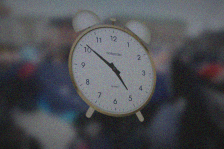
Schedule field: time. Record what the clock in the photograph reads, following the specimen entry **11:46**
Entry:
**4:51**
